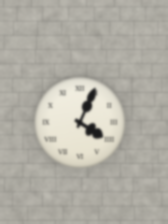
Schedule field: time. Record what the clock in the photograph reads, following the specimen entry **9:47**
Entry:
**4:04**
